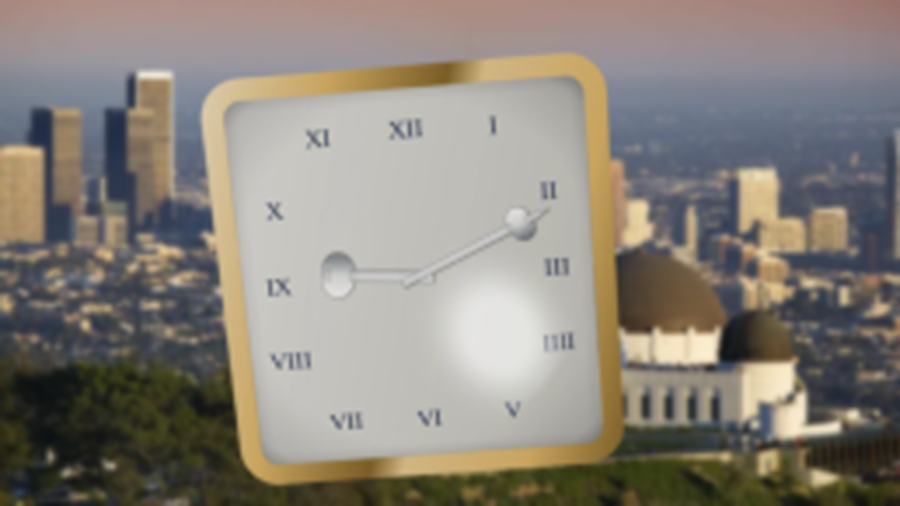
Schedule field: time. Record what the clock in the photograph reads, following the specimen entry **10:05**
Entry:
**9:11**
